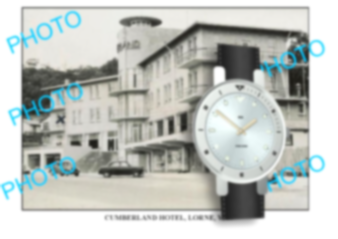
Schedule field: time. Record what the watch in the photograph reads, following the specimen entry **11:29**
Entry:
**1:51**
